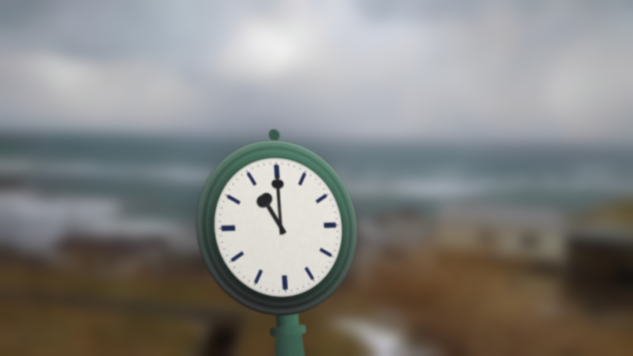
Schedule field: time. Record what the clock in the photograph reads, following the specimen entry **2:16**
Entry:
**11:00**
